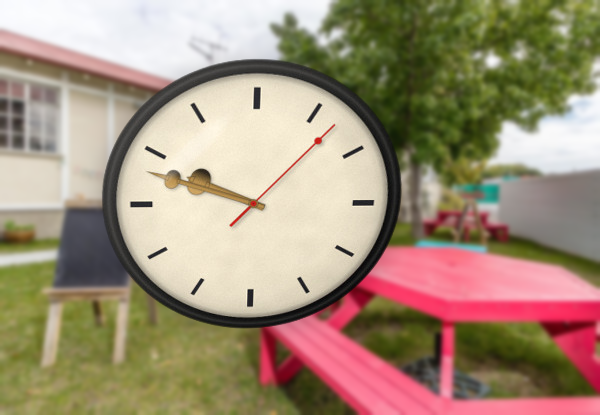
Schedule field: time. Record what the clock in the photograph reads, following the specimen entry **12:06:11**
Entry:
**9:48:07**
